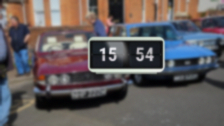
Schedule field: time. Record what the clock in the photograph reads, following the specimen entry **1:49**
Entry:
**15:54**
